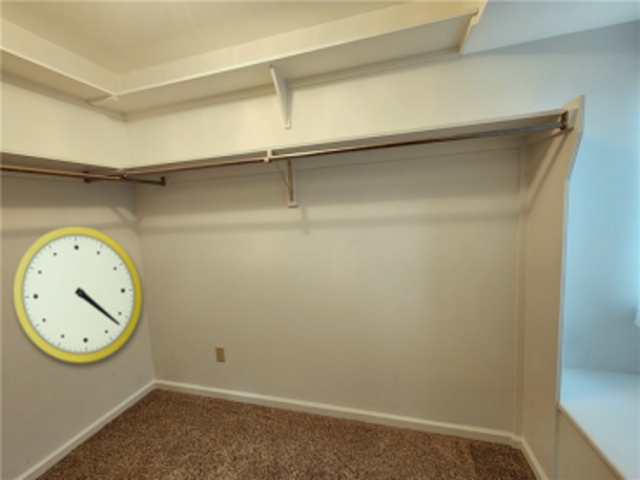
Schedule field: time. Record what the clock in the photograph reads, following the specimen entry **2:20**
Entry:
**4:22**
